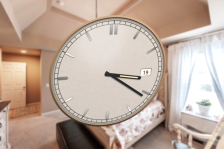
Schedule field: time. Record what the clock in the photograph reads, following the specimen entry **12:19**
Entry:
**3:21**
